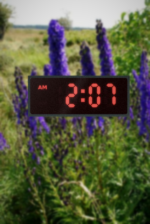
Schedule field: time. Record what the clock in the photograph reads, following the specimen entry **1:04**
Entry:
**2:07**
